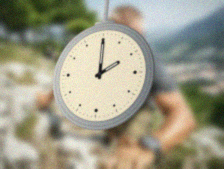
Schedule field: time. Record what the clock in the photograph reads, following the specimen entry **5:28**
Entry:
**2:00**
